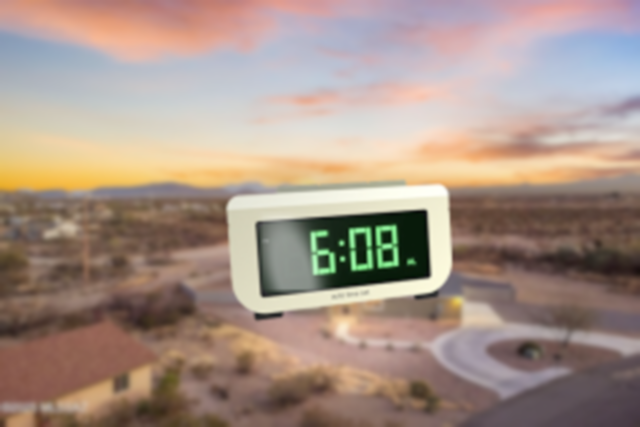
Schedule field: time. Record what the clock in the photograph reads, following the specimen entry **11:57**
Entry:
**6:08**
